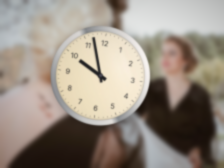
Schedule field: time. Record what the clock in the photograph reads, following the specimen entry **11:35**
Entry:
**9:57**
